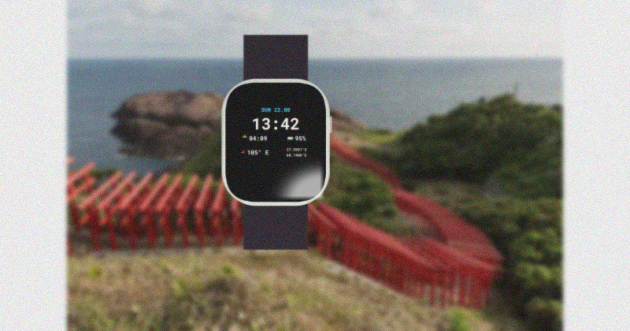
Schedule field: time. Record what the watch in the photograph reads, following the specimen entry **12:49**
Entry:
**13:42**
